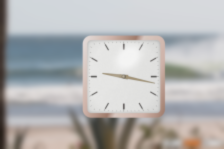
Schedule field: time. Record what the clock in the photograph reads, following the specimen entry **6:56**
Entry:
**9:17**
